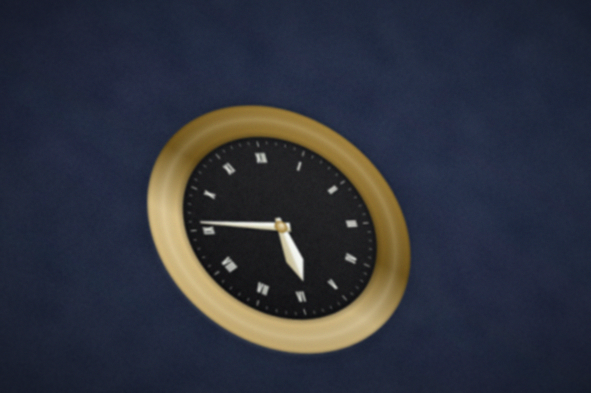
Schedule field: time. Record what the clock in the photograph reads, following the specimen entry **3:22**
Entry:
**5:46**
